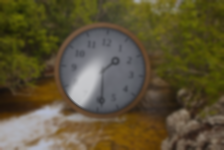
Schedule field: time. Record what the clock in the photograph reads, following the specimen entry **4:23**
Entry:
**1:29**
